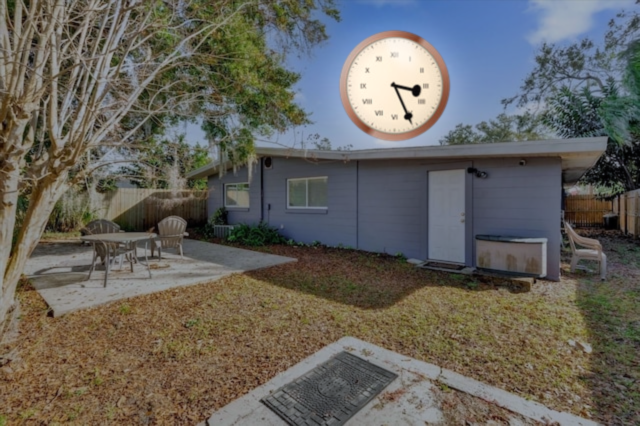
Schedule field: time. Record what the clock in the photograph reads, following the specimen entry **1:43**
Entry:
**3:26**
